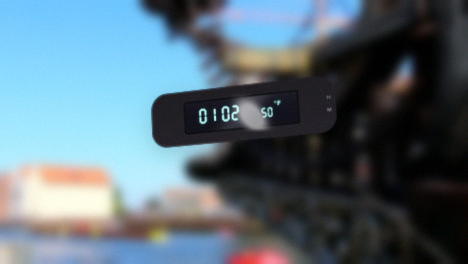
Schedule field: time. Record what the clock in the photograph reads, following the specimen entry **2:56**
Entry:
**1:02**
